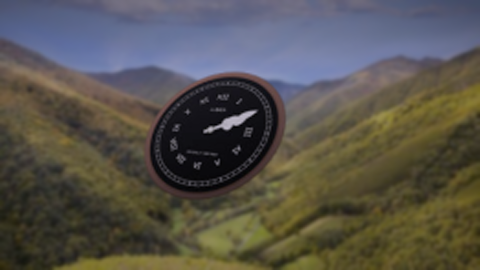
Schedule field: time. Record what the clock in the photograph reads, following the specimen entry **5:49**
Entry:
**2:10**
